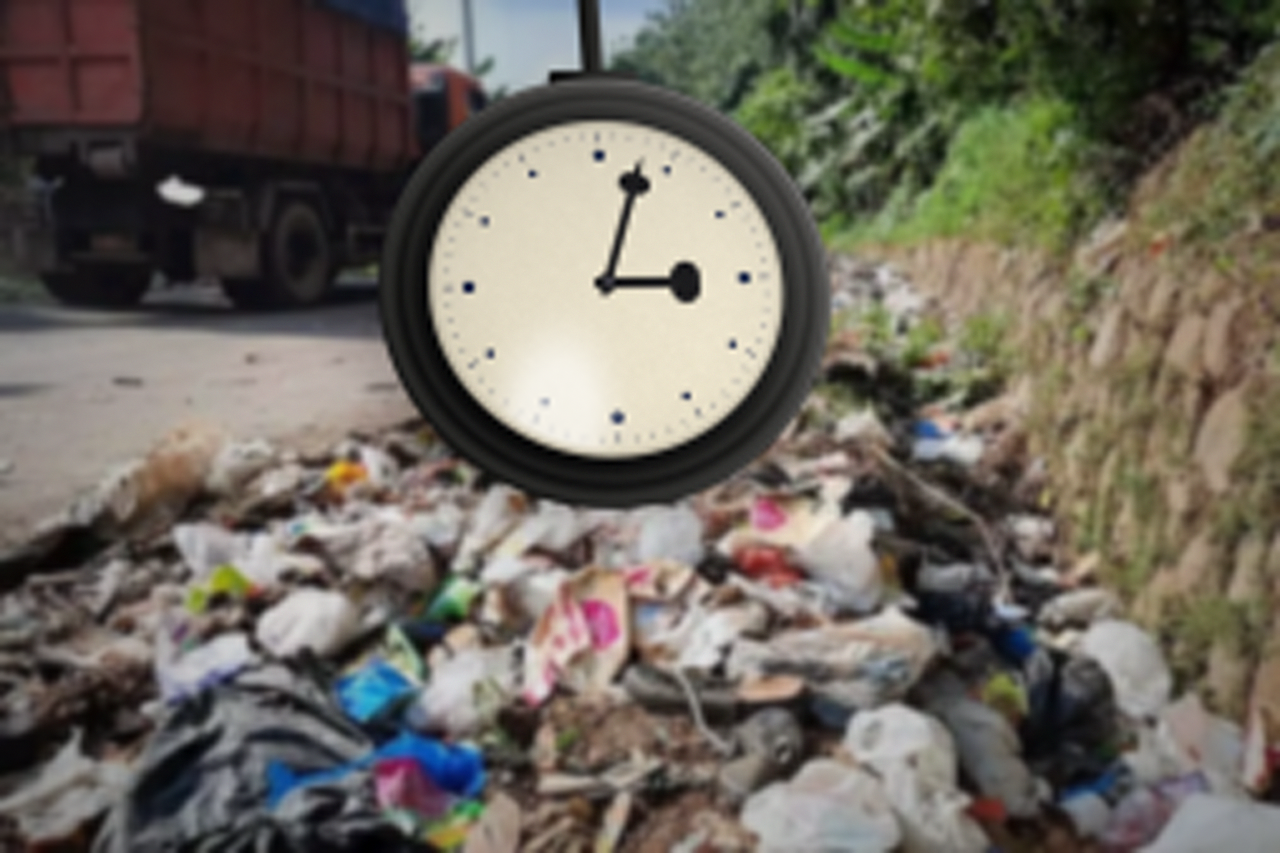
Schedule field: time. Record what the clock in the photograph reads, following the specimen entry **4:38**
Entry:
**3:03**
